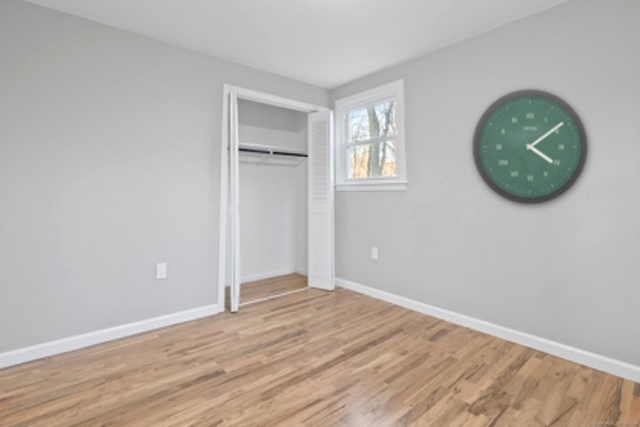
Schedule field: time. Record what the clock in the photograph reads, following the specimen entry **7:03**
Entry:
**4:09**
